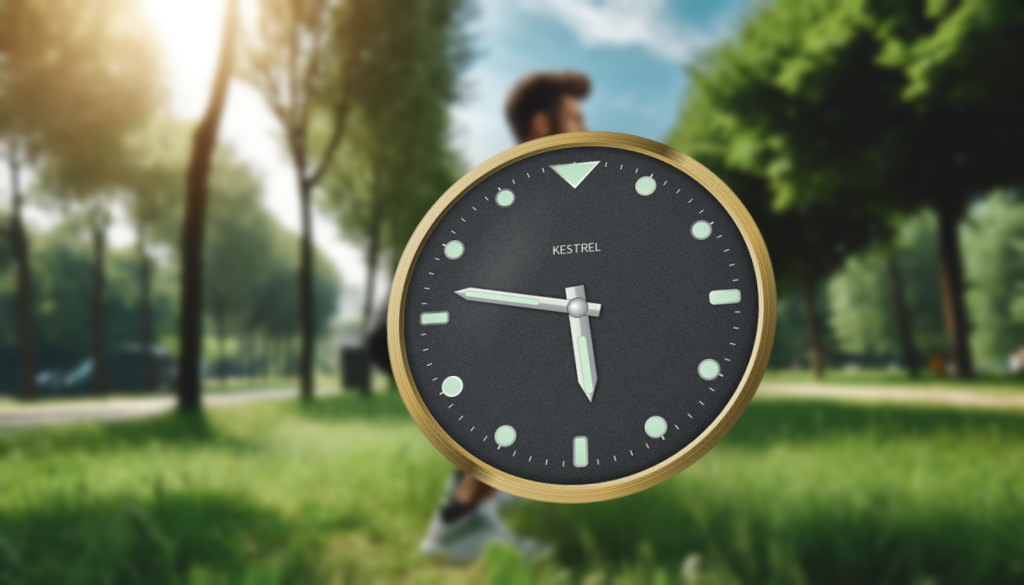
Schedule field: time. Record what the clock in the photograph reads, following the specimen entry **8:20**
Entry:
**5:47**
